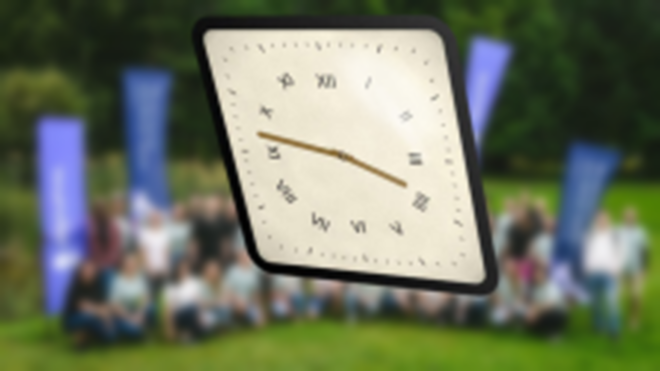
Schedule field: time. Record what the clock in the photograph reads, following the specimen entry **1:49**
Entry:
**3:47**
